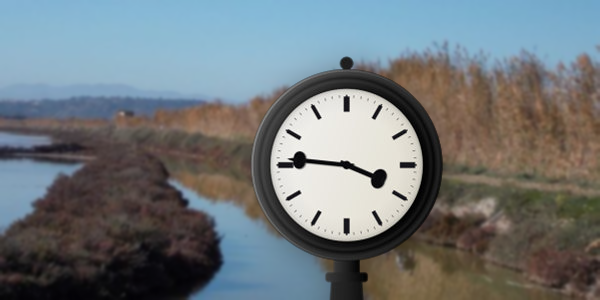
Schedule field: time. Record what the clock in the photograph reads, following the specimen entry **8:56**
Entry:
**3:46**
